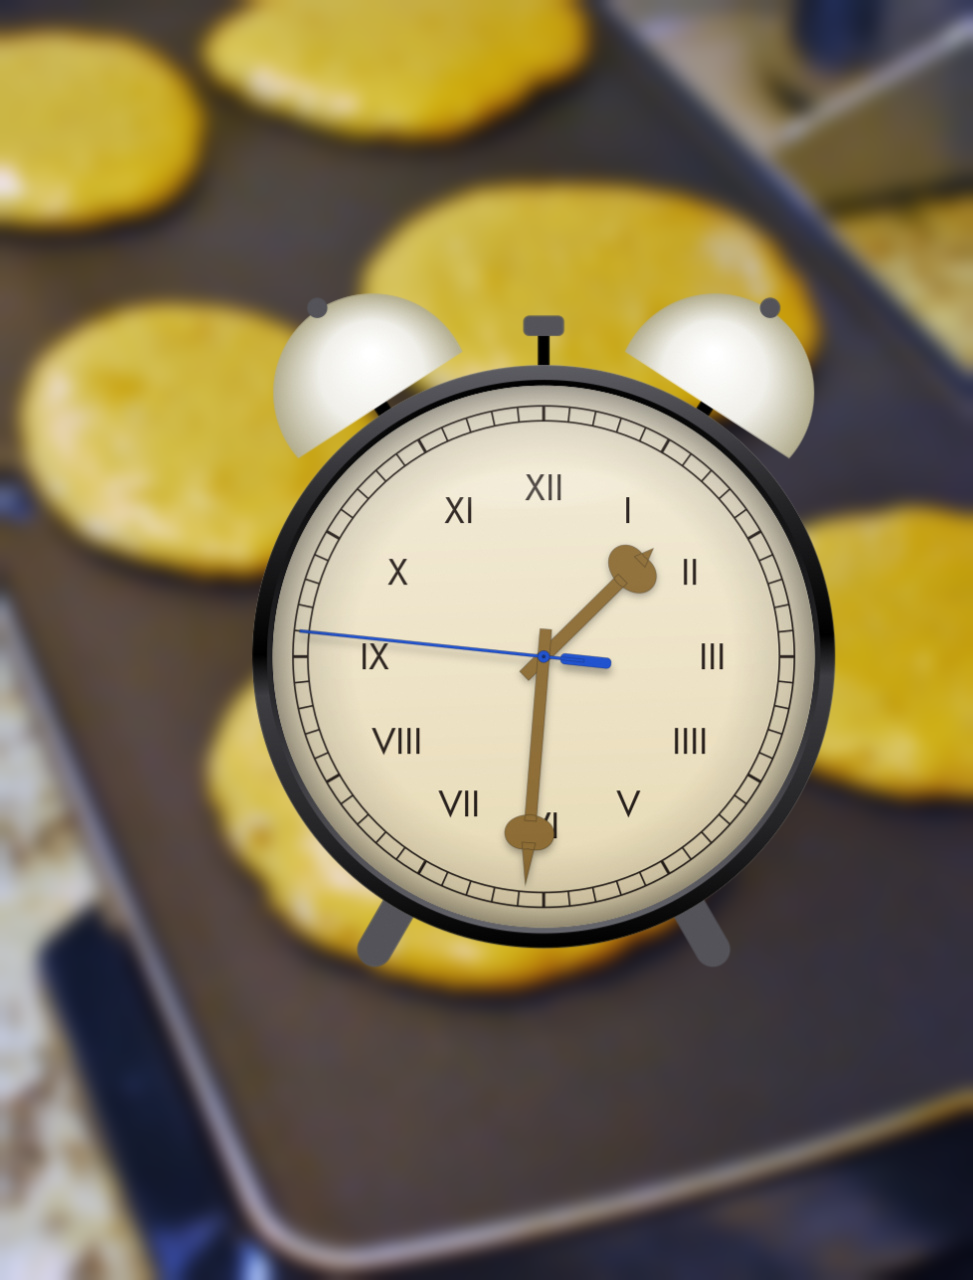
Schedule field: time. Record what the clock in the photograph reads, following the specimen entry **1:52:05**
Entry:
**1:30:46**
